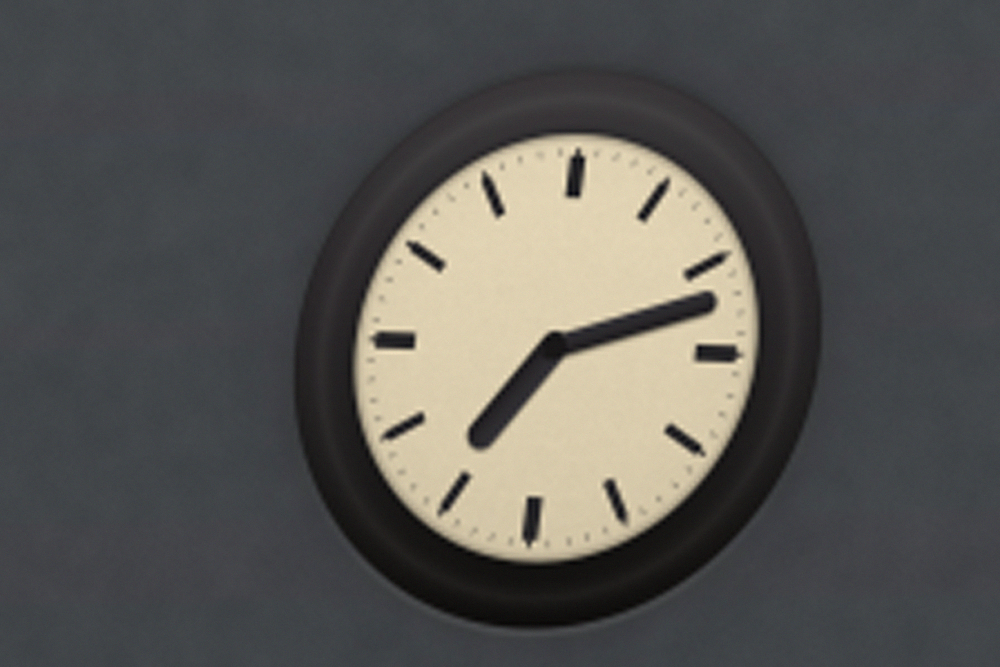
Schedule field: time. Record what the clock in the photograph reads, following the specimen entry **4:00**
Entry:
**7:12**
